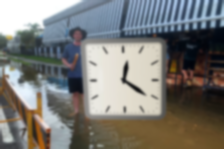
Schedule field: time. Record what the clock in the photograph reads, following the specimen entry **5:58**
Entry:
**12:21**
